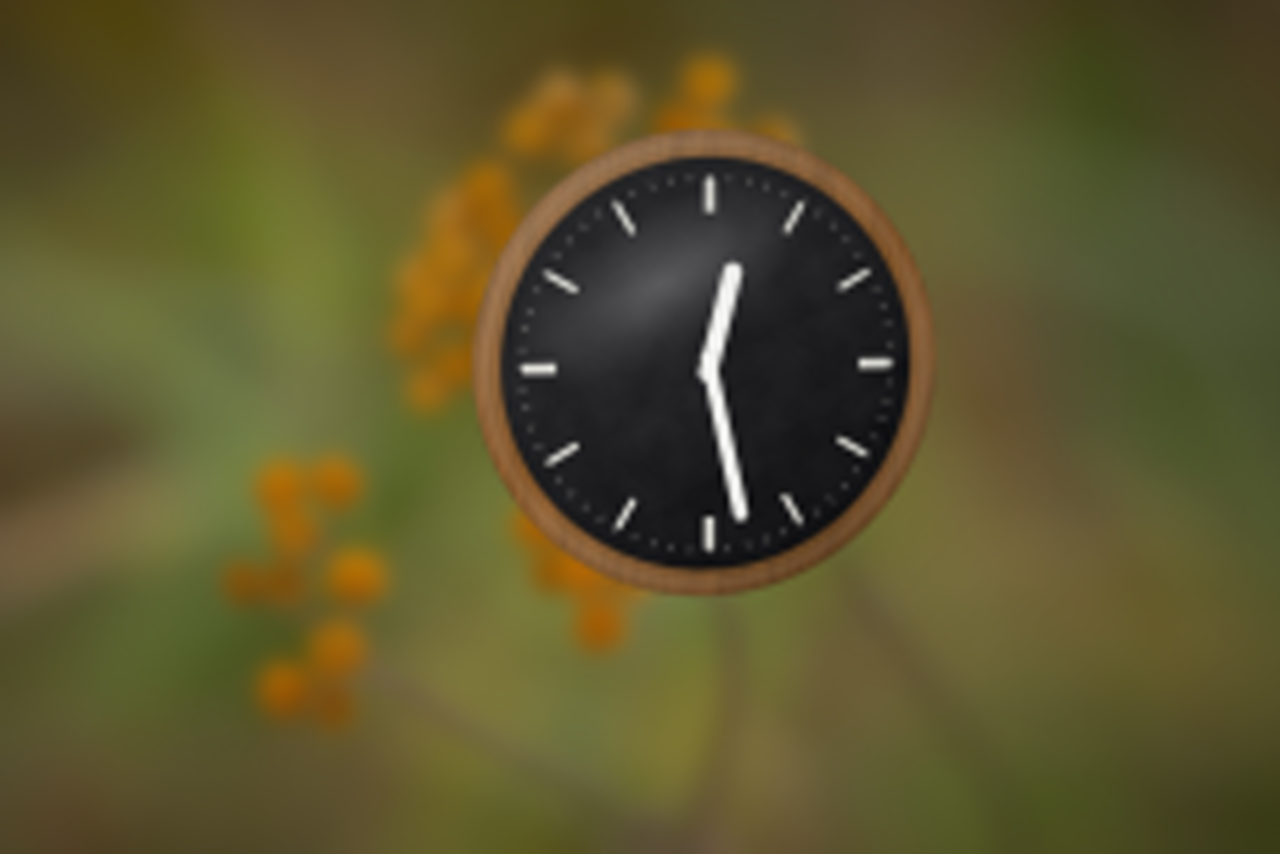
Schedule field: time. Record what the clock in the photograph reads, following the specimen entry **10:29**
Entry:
**12:28**
